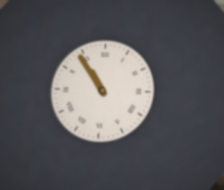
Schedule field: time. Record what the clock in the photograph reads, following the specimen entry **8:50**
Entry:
**10:54**
